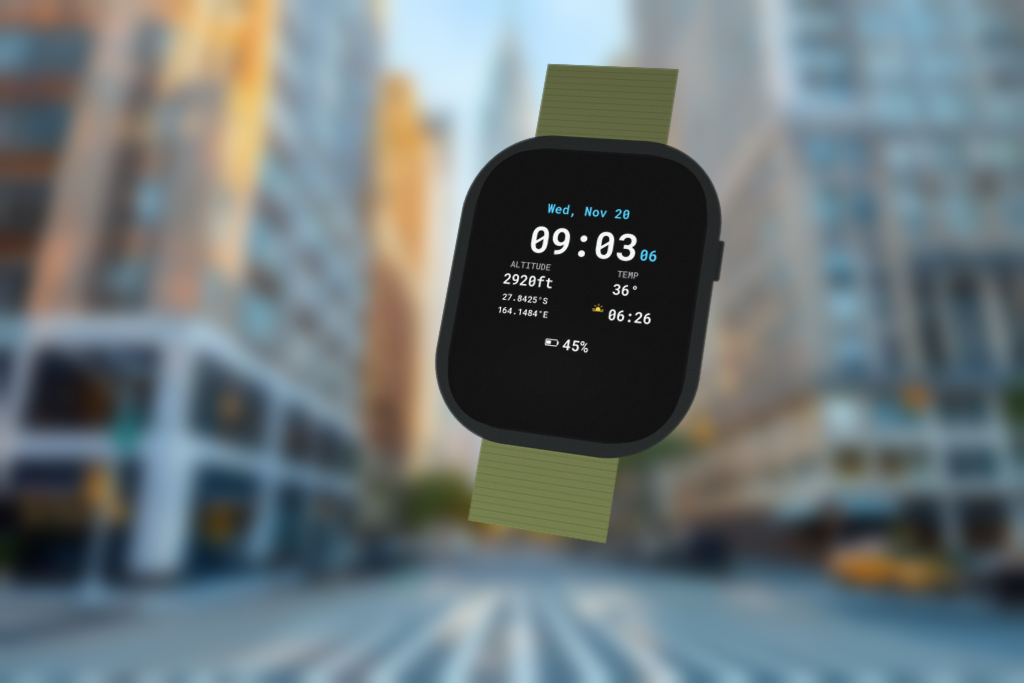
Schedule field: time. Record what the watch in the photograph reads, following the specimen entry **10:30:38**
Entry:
**9:03:06**
